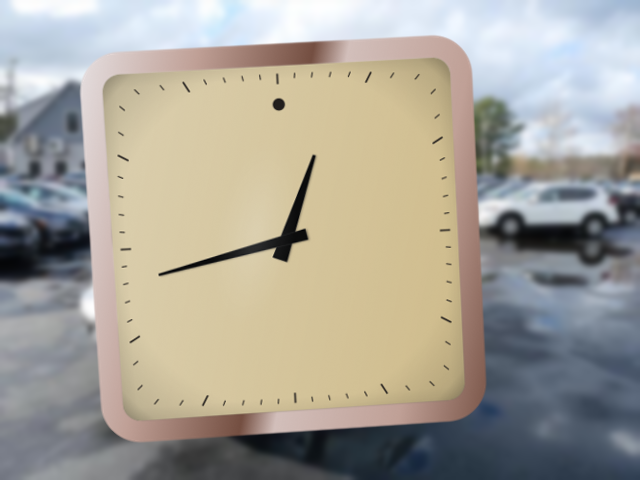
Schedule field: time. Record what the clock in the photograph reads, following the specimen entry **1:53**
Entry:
**12:43**
